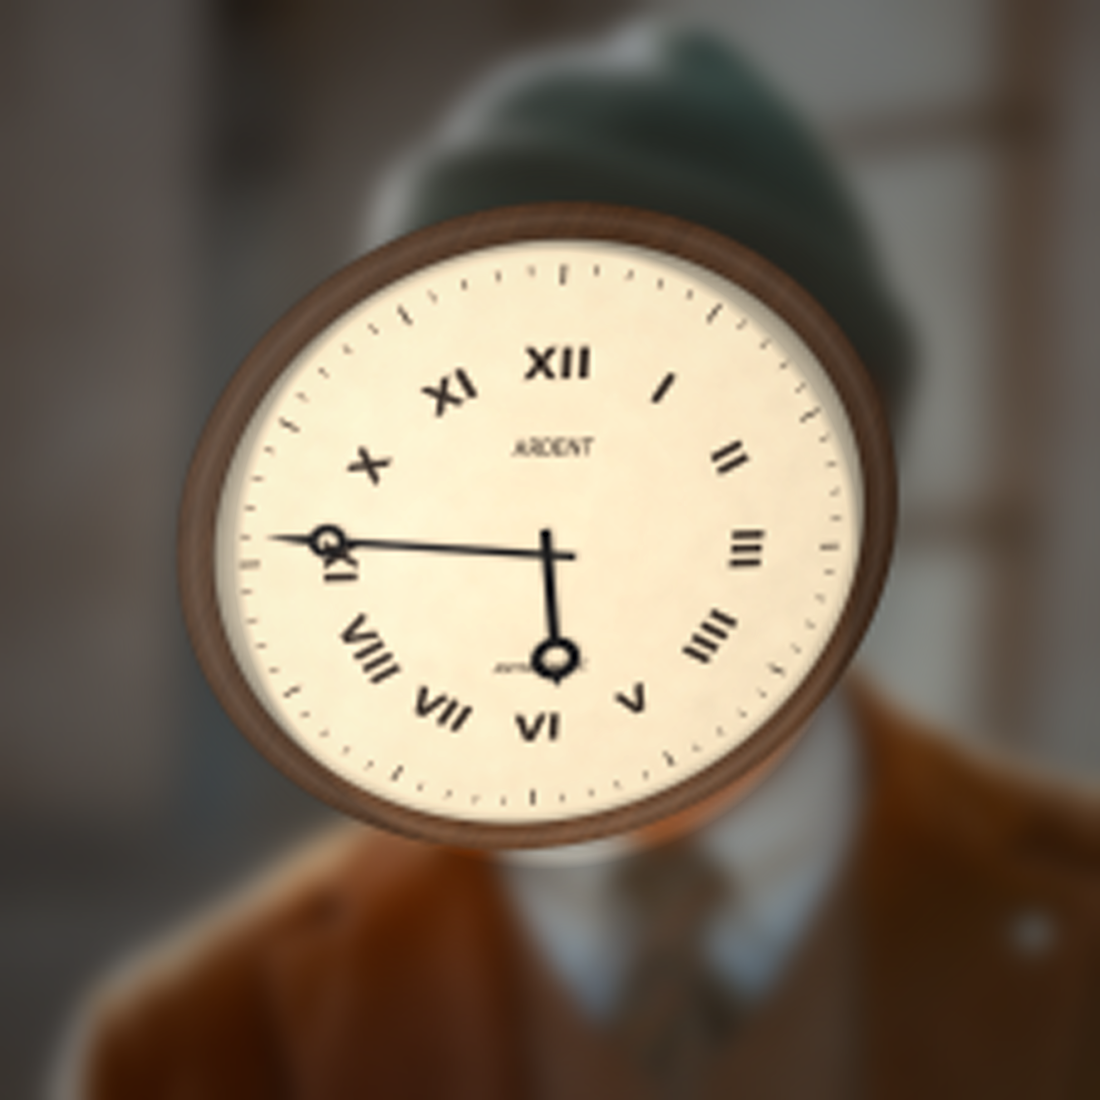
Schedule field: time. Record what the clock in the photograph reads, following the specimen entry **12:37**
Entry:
**5:46**
